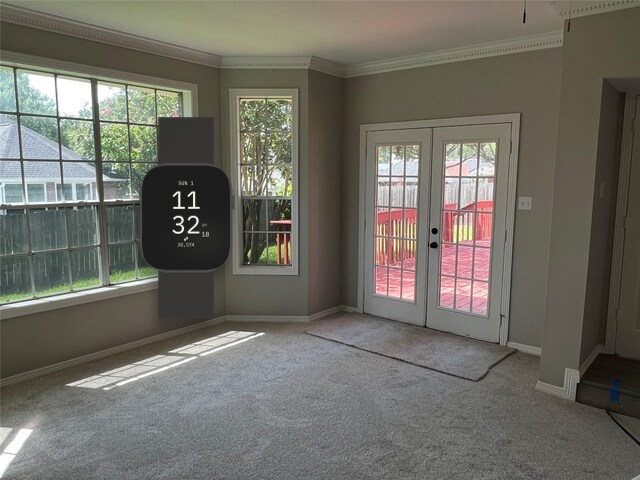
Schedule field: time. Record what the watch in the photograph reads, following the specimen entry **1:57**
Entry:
**11:32**
